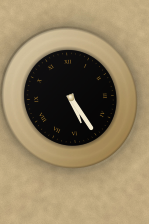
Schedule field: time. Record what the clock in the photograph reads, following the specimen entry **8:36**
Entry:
**5:25**
